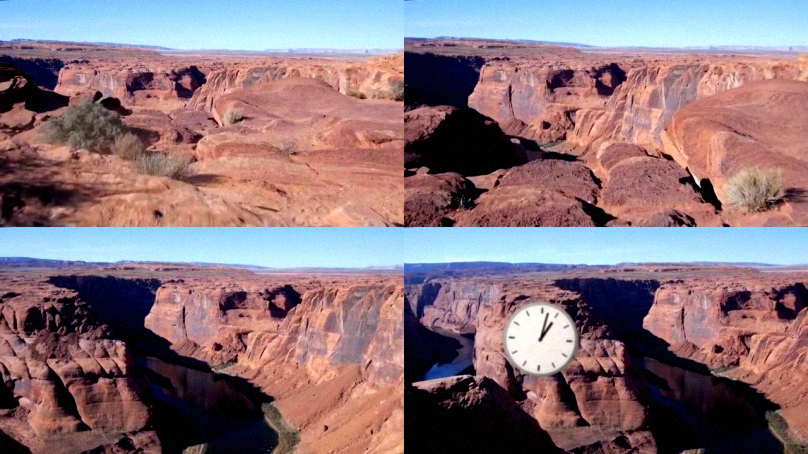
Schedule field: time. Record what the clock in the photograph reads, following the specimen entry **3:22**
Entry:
**1:02**
